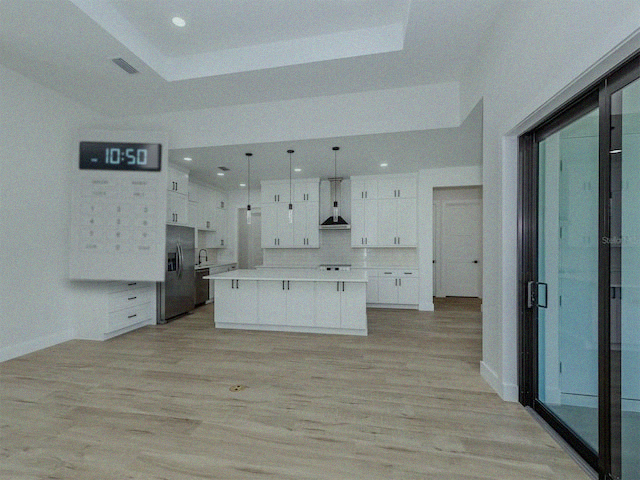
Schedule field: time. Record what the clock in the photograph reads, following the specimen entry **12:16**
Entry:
**10:50**
